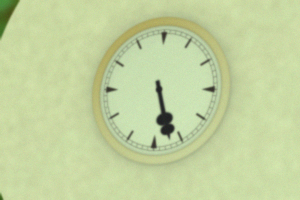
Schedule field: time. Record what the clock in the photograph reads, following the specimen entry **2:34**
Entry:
**5:27**
